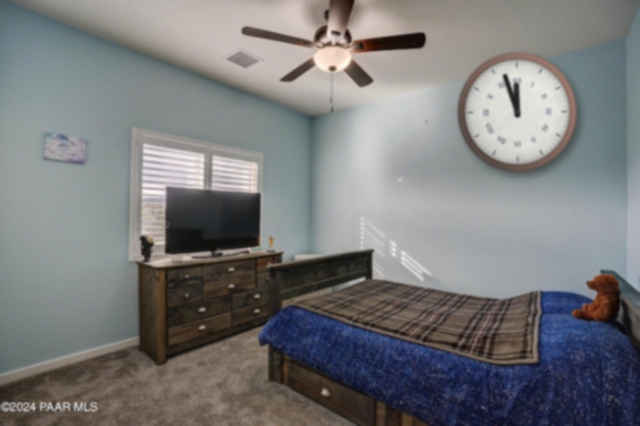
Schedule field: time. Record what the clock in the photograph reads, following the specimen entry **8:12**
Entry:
**11:57**
